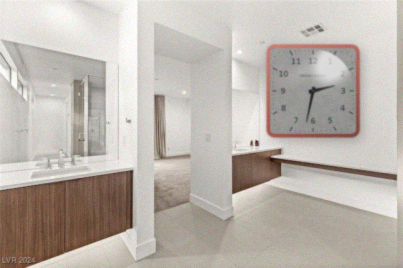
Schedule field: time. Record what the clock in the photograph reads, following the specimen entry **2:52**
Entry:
**2:32**
